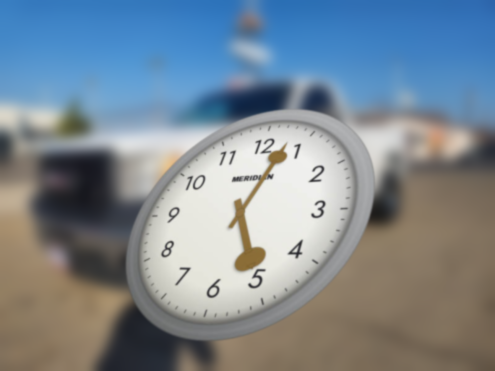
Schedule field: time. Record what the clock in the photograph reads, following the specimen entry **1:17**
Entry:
**5:03**
